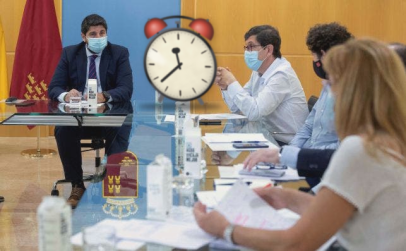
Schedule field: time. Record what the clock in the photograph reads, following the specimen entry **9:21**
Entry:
**11:38**
